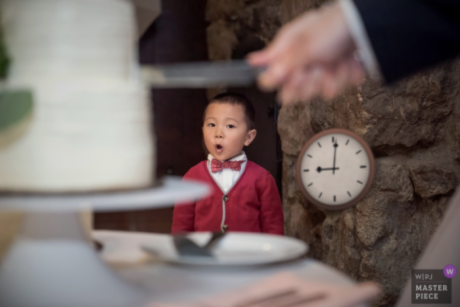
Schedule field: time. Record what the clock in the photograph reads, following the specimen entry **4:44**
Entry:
**9:01**
